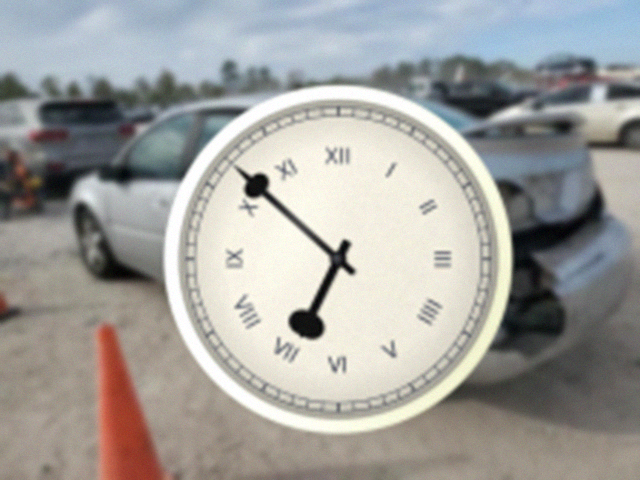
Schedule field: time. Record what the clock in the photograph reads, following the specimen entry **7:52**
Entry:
**6:52**
